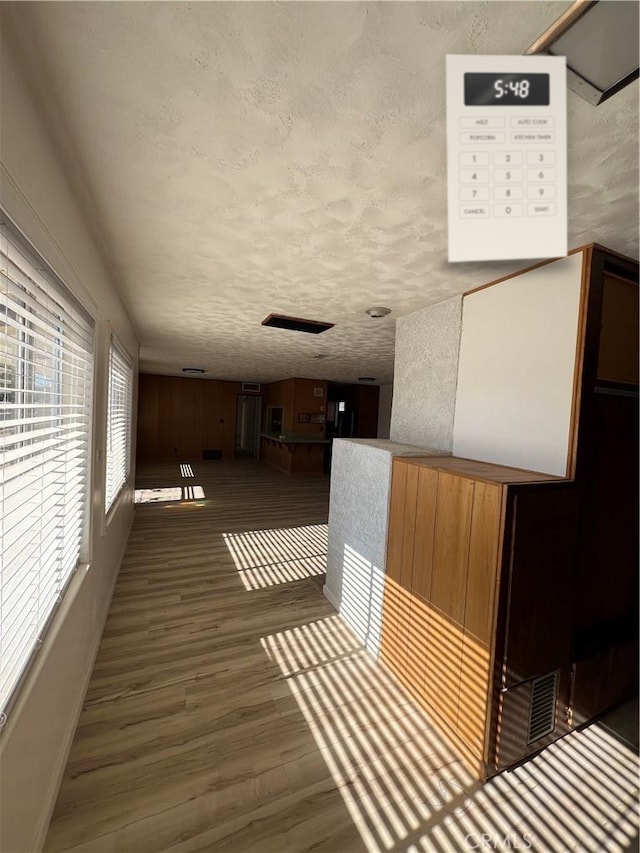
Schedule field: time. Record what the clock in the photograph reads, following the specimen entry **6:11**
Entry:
**5:48**
